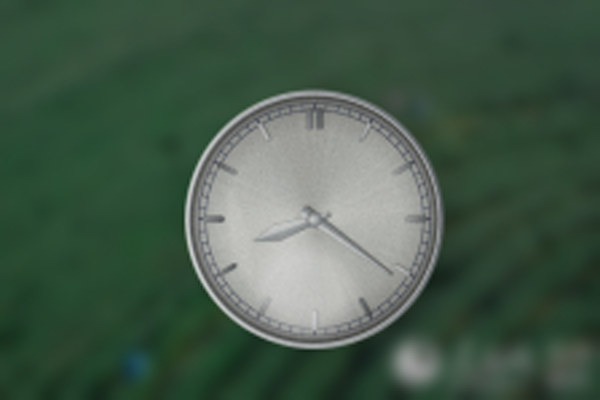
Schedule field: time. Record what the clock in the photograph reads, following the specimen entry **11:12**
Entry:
**8:21**
